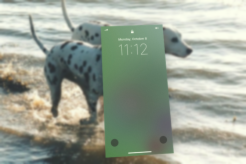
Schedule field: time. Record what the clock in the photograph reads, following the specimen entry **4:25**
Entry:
**11:12**
